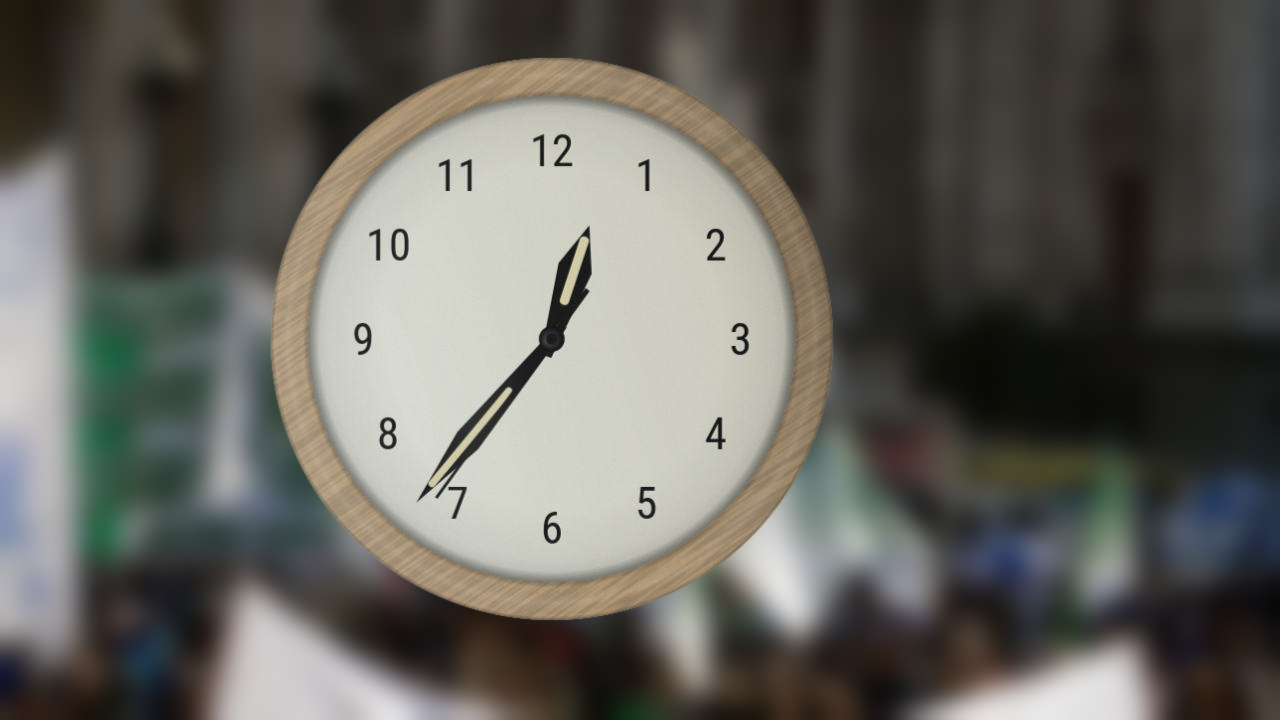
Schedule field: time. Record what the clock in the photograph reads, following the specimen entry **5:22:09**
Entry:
**12:36:36**
